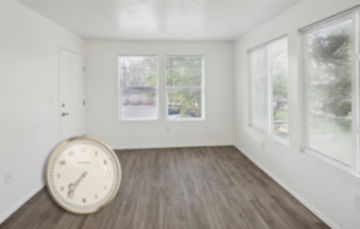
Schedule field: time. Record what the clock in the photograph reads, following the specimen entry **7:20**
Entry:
**7:36**
